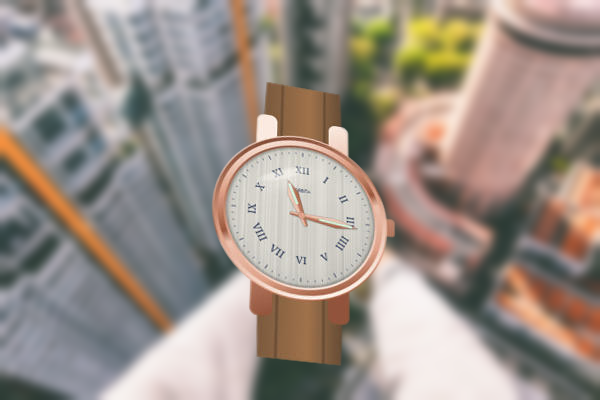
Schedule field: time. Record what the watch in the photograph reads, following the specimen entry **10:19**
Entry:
**11:16**
